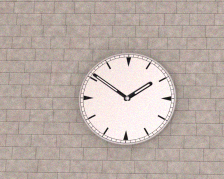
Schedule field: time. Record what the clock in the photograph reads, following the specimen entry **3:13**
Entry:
**1:51**
